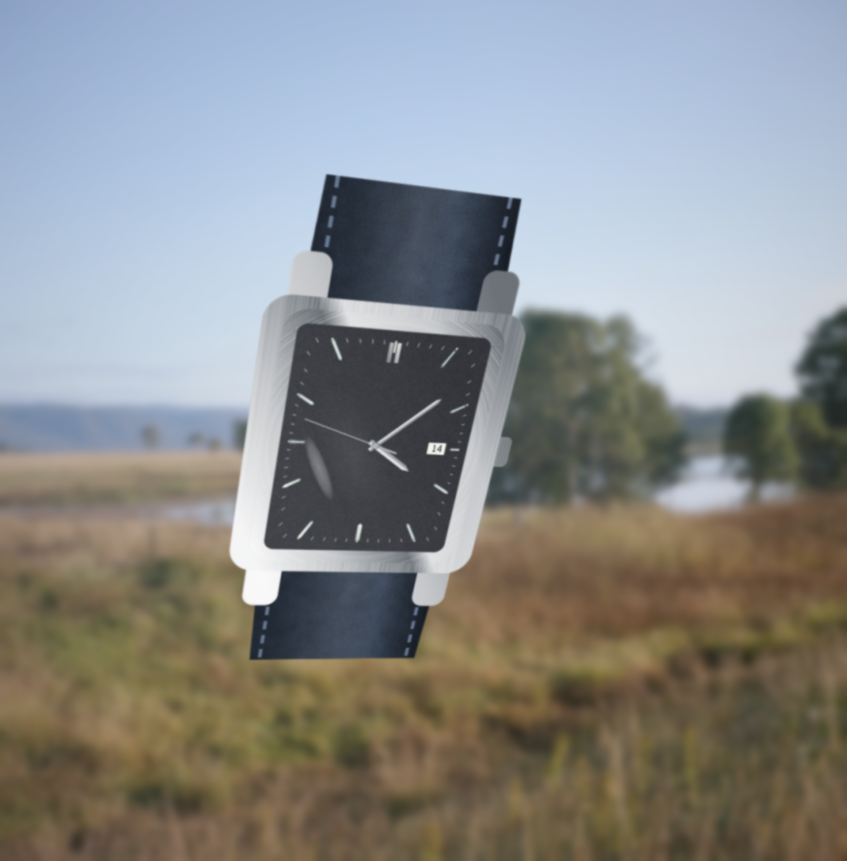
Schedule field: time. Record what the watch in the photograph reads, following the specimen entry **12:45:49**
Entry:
**4:07:48**
